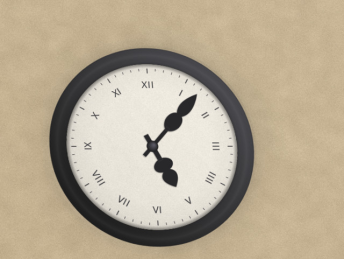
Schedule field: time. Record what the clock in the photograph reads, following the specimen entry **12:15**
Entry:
**5:07**
